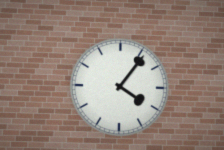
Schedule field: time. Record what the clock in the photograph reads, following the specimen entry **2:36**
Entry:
**4:06**
